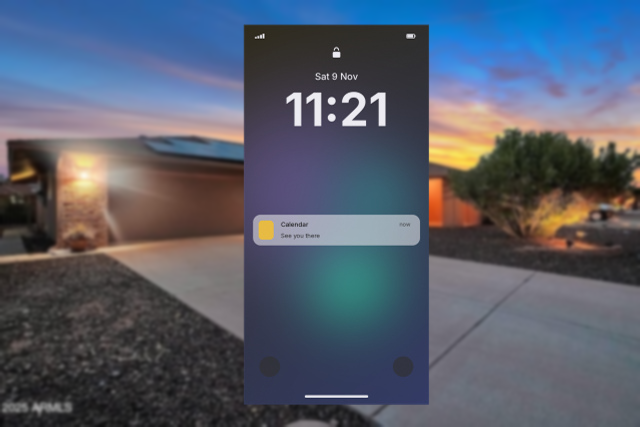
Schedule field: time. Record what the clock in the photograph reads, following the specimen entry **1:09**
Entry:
**11:21**
